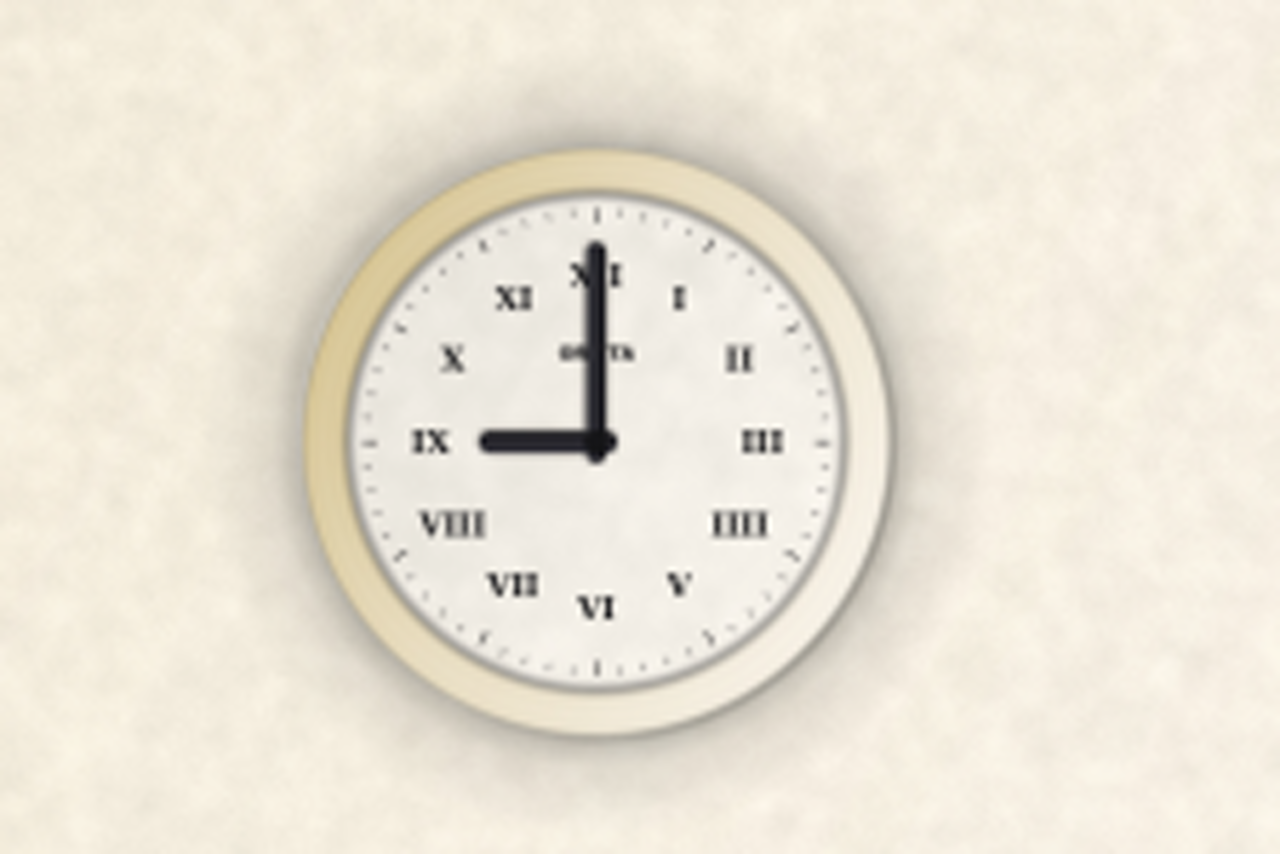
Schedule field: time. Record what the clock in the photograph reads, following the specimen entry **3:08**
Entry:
**9:00**
